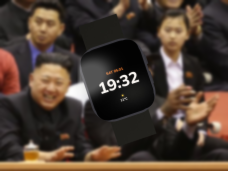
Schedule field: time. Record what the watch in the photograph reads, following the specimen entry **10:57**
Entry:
**19:32**
